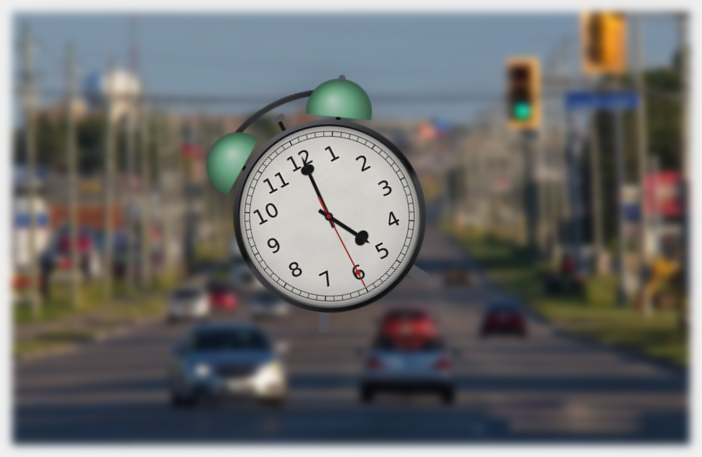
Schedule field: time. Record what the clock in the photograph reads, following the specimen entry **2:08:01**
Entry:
**5:00:30**
